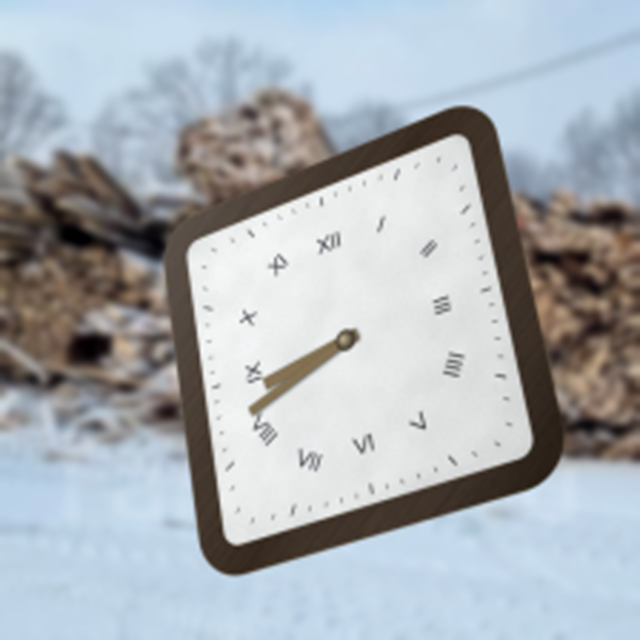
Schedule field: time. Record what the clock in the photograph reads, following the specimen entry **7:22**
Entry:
**8:42**
